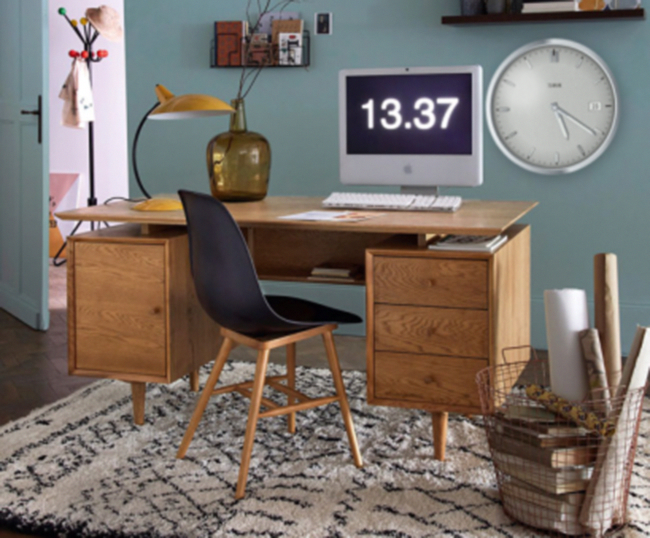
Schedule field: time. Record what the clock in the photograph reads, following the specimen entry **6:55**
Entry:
**5:21**
